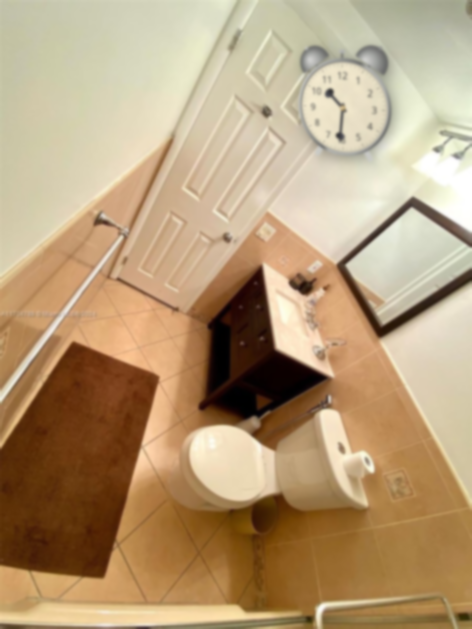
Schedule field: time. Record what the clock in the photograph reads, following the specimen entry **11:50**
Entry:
**10:31**
